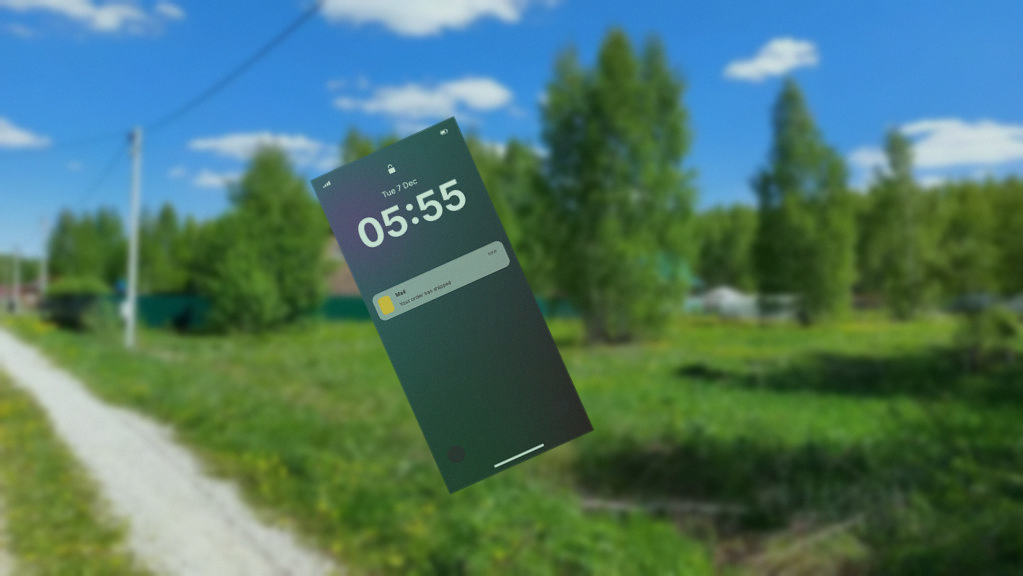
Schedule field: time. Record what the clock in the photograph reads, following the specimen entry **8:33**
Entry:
**5:55**
